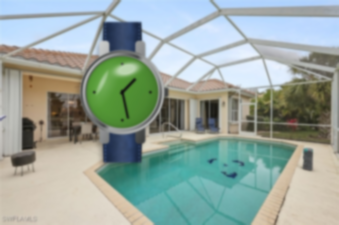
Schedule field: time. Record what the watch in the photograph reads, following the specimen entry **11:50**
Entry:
**1:28**
